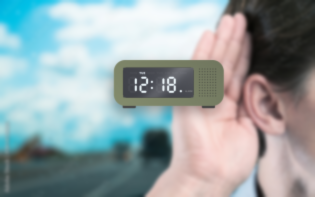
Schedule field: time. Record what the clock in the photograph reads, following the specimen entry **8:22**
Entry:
**12:18**
